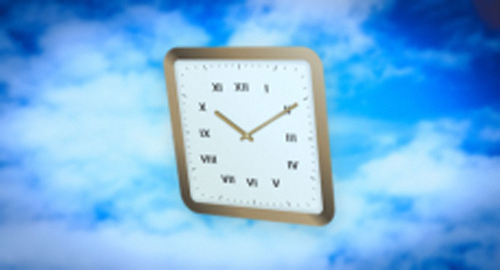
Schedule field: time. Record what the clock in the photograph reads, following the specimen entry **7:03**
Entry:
**10:10**
